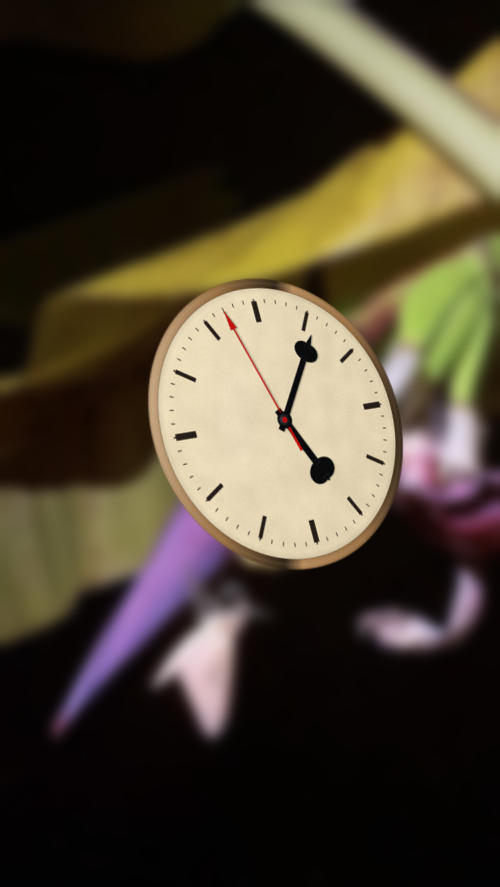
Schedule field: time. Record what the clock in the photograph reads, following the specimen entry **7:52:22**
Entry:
**5:05:57**
